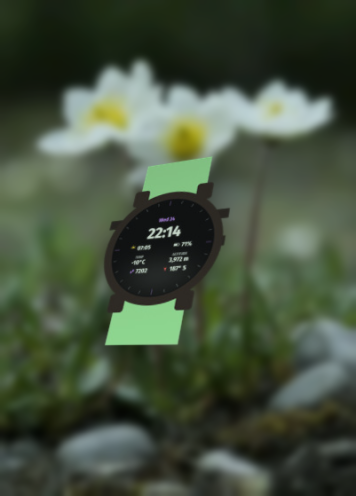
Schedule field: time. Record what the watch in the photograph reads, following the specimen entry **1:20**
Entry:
**22:14**
